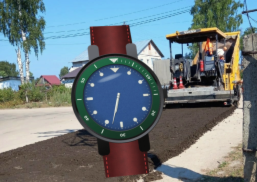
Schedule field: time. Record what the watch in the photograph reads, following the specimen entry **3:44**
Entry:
**6:33**
